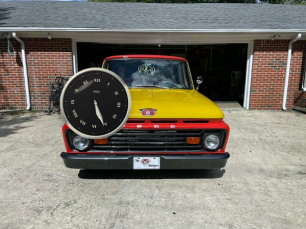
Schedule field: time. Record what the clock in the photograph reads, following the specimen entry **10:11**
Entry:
**5:26**
